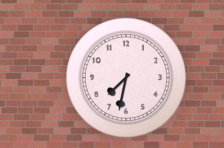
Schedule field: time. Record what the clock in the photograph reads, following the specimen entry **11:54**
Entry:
**7:32**
